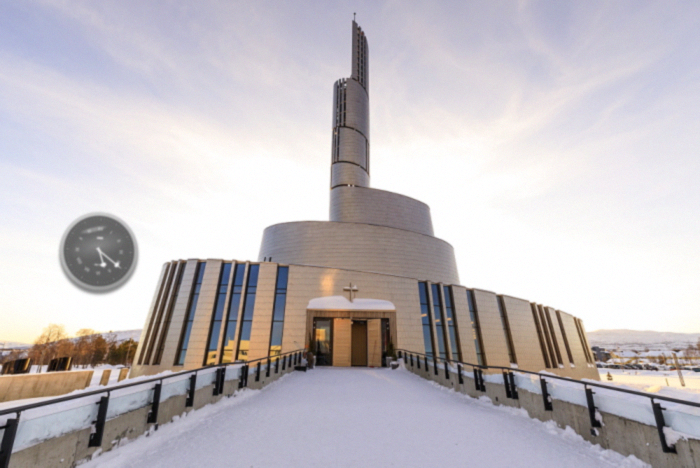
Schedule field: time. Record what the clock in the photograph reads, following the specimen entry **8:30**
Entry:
**5:21**
